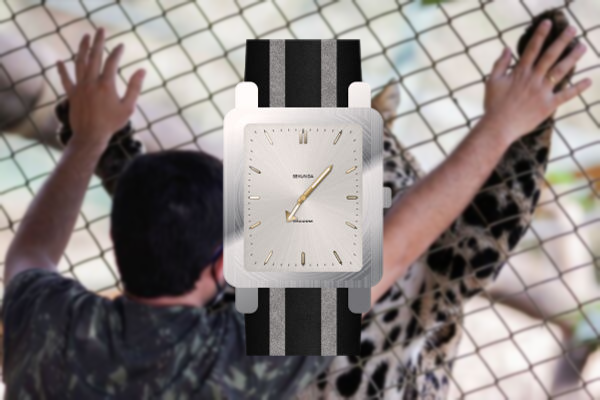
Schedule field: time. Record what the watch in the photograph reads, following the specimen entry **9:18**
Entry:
**7:07**
